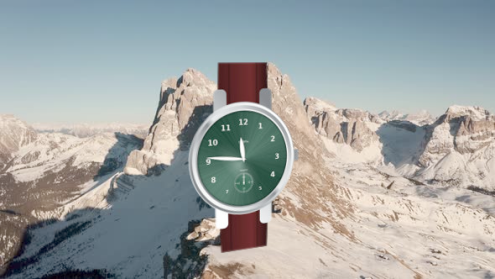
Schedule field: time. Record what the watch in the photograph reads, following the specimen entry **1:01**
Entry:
**11:46**
